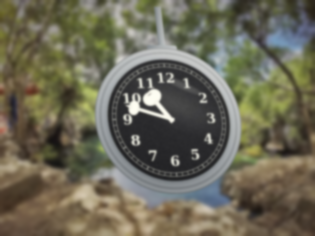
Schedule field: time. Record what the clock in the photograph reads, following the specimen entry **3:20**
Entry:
**10:48**
